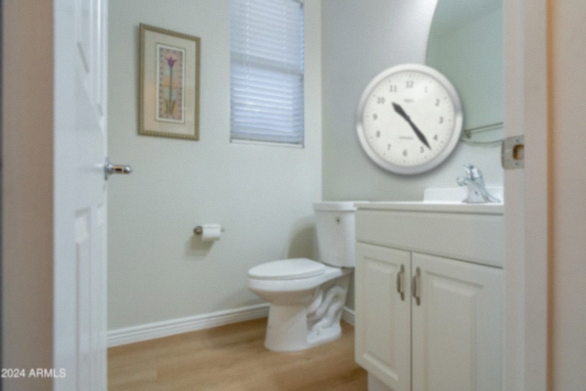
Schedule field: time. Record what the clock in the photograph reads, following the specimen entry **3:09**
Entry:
**10:23**
